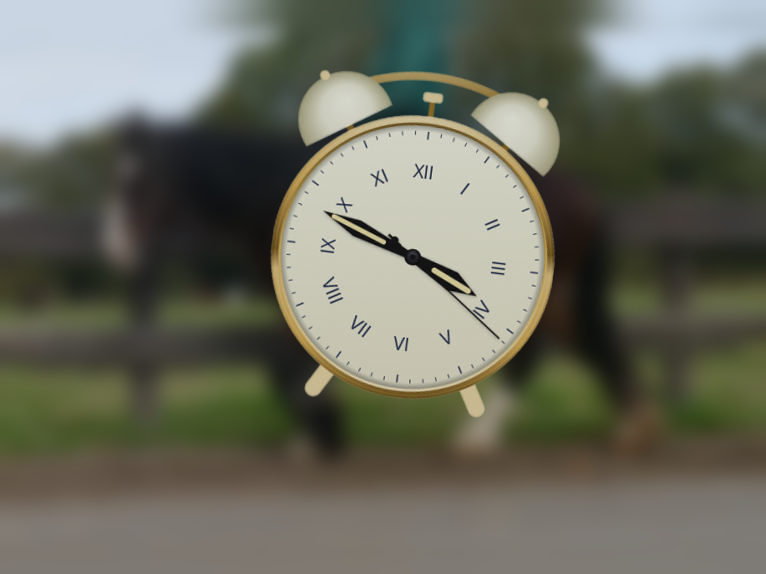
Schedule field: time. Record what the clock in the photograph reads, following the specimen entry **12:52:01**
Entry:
**3:48:21**
